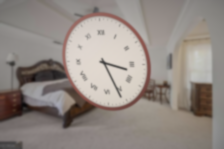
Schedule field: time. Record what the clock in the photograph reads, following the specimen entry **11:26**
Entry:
**3:26**
